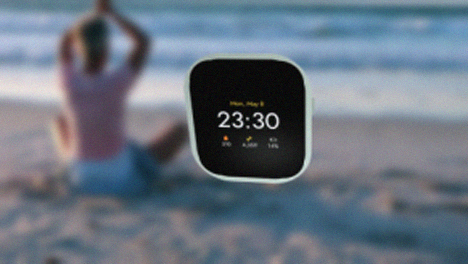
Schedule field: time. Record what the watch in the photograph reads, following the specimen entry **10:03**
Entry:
**23:30**
